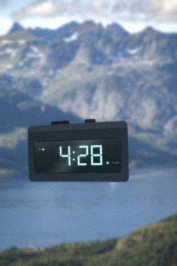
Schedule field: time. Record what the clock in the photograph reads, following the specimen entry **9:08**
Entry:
**4:28**
